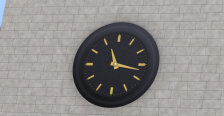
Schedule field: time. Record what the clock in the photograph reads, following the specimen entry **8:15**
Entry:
**11:17**
